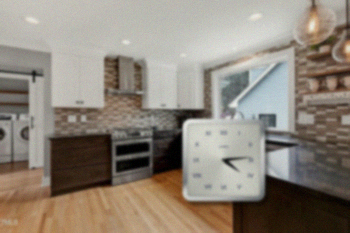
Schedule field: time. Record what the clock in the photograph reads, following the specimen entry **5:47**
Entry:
**4:14**
